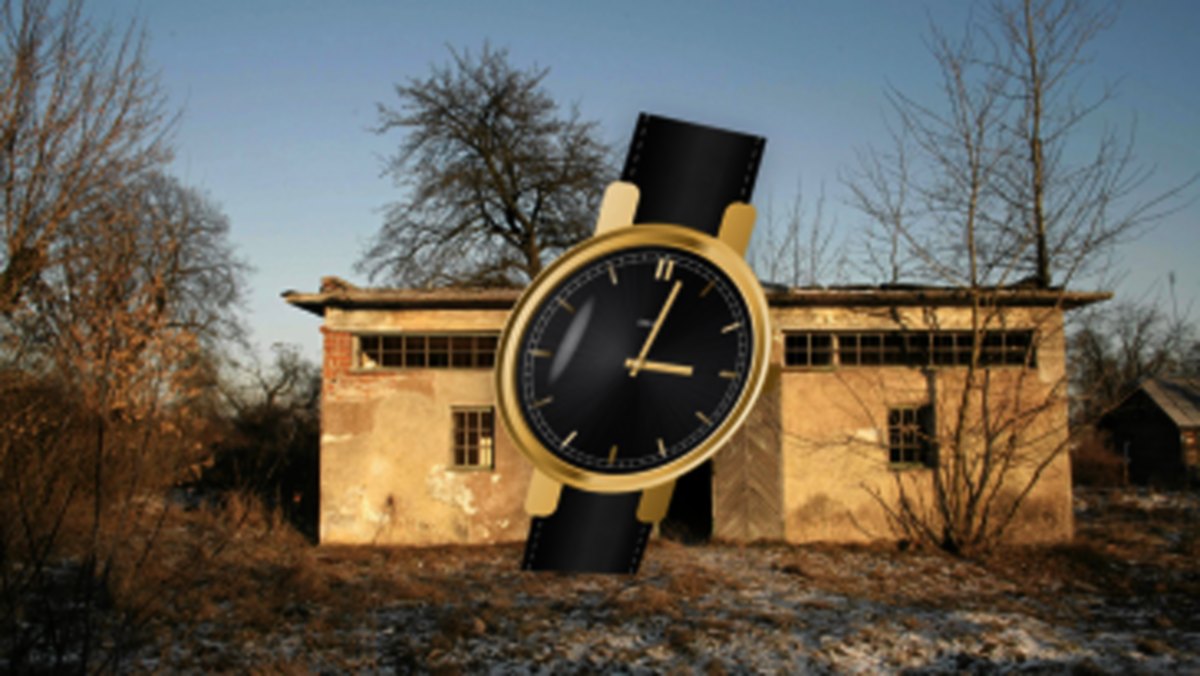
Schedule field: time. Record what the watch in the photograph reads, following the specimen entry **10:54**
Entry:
**3:02**
